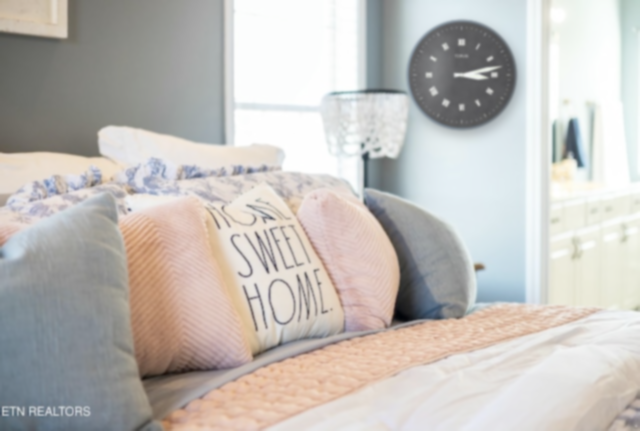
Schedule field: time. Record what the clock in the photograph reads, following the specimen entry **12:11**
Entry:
**3:13**
